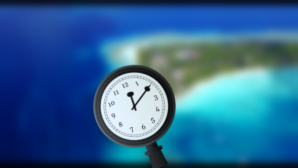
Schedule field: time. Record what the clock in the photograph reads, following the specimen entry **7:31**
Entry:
**12:10**
